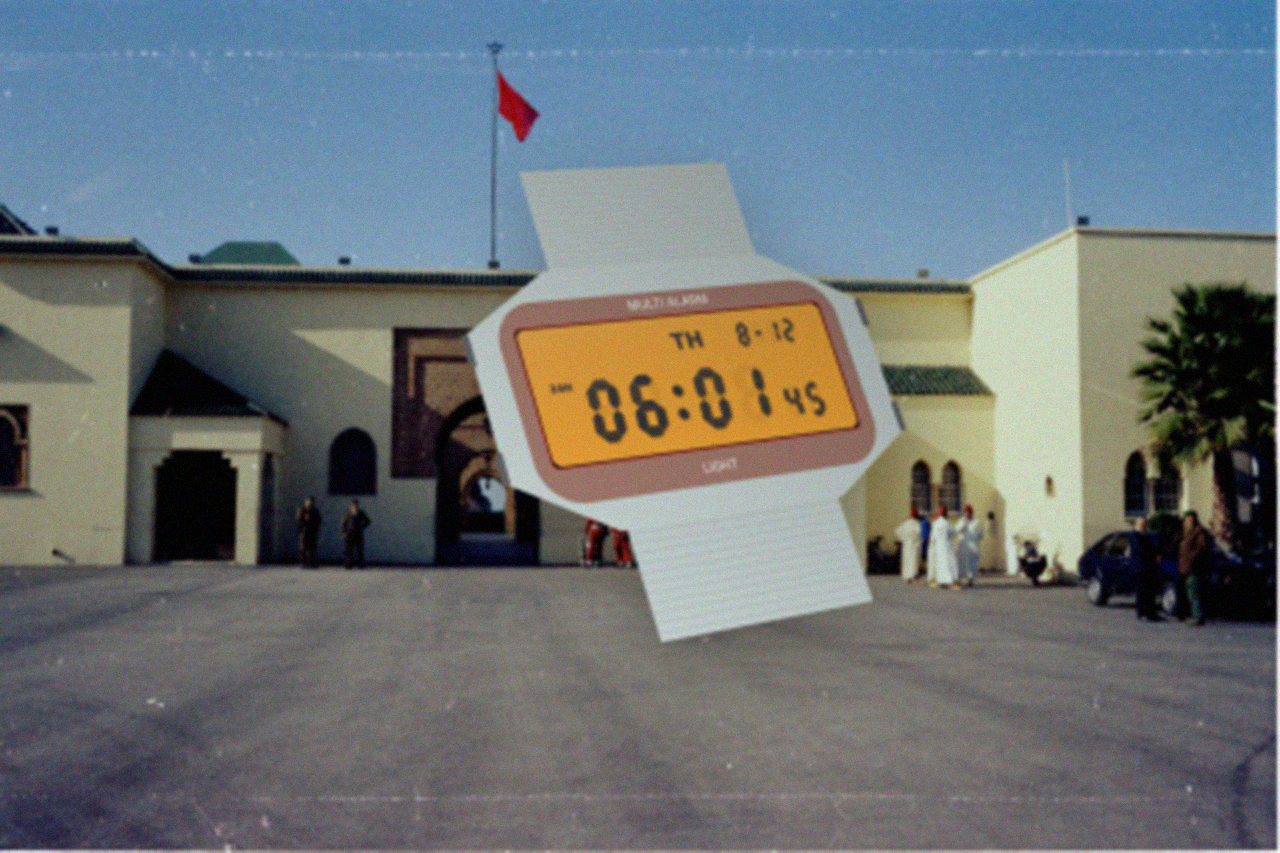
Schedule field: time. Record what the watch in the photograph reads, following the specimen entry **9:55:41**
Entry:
**6:01:45**
